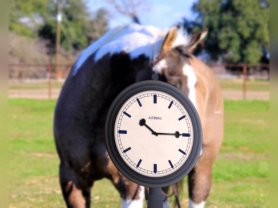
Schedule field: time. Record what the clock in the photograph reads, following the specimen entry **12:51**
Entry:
**10:15**
